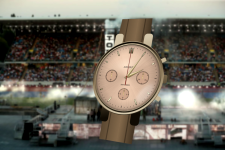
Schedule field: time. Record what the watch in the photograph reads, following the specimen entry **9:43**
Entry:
**2:05**
